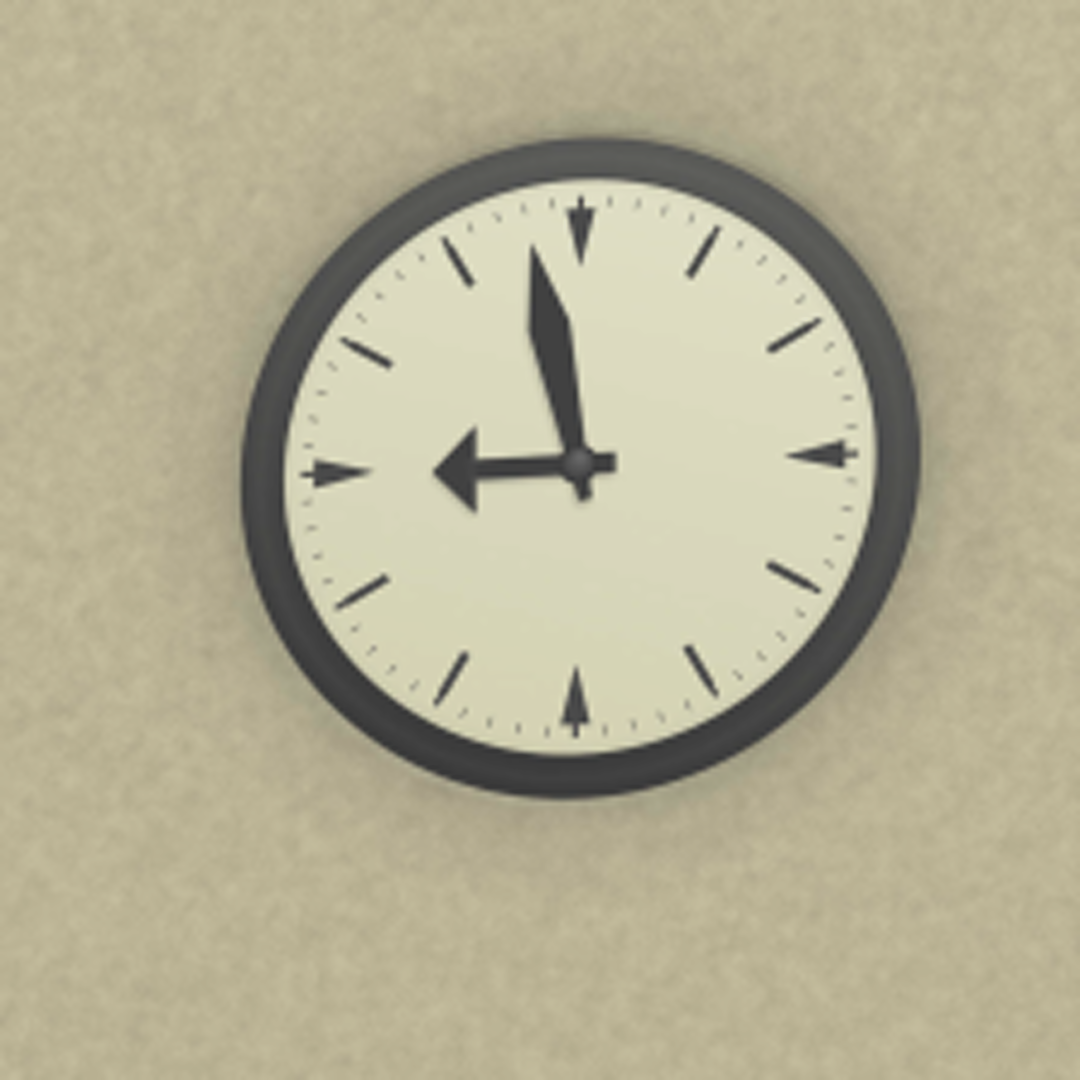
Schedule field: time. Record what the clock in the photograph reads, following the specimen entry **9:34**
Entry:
**8:58**
